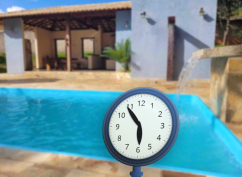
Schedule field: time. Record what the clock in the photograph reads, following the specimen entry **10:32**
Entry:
**5:54**
